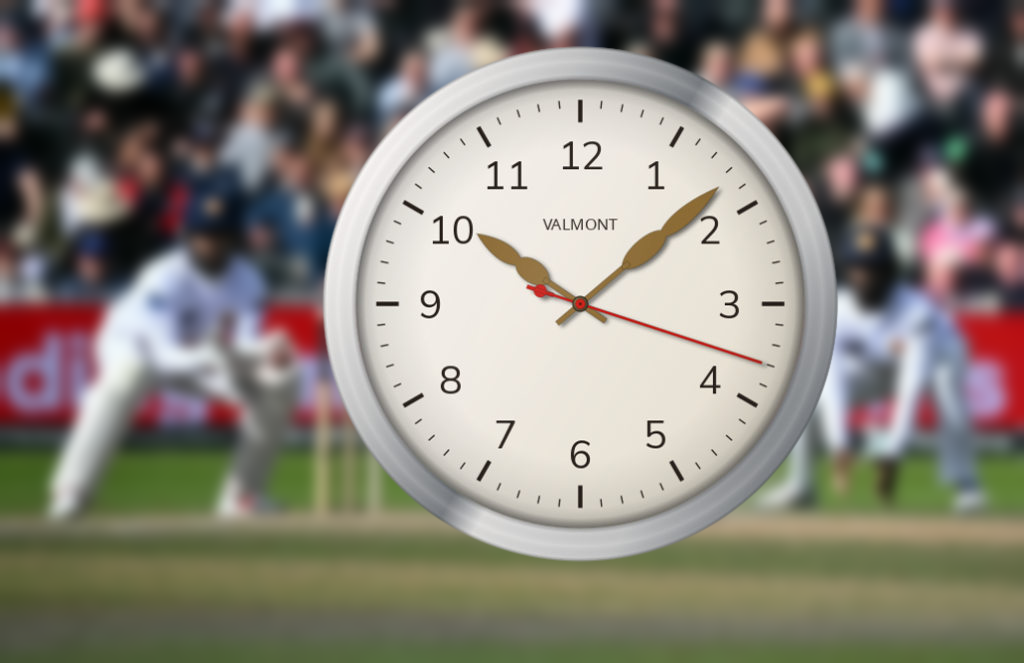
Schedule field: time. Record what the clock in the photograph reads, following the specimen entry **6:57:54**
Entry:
**10:08:18**
